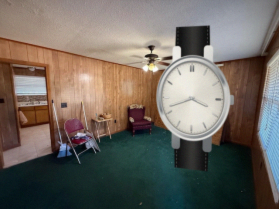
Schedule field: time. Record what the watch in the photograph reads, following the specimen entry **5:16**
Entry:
**3:42**
